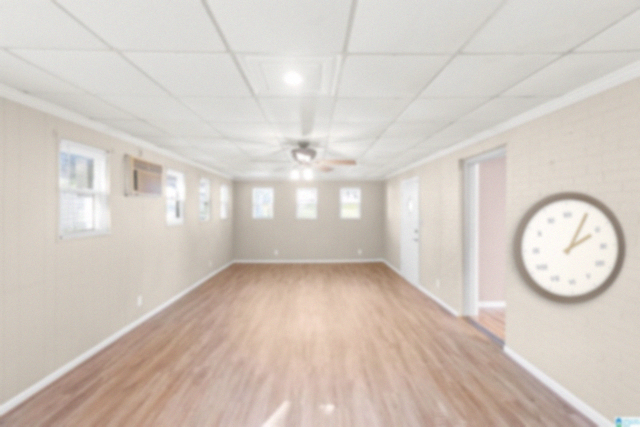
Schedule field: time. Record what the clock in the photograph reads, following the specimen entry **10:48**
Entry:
**2:05**
